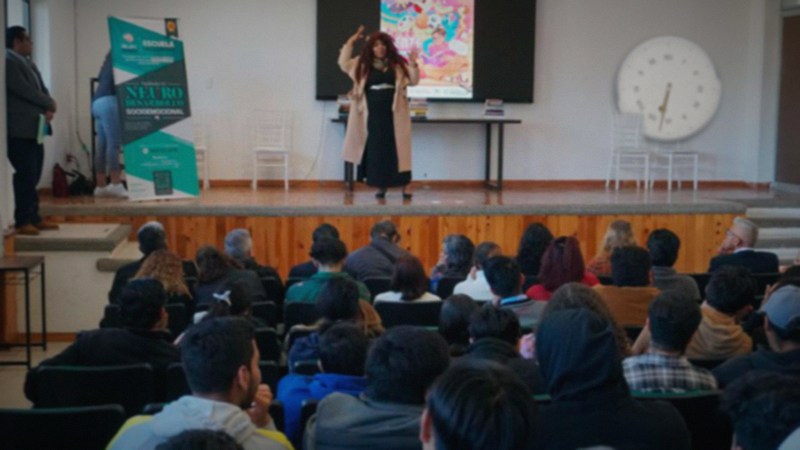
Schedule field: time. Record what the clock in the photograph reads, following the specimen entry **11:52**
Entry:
**6:32**
